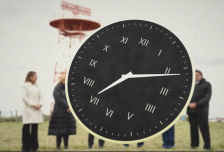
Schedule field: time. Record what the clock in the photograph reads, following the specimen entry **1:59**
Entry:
**7:11**
